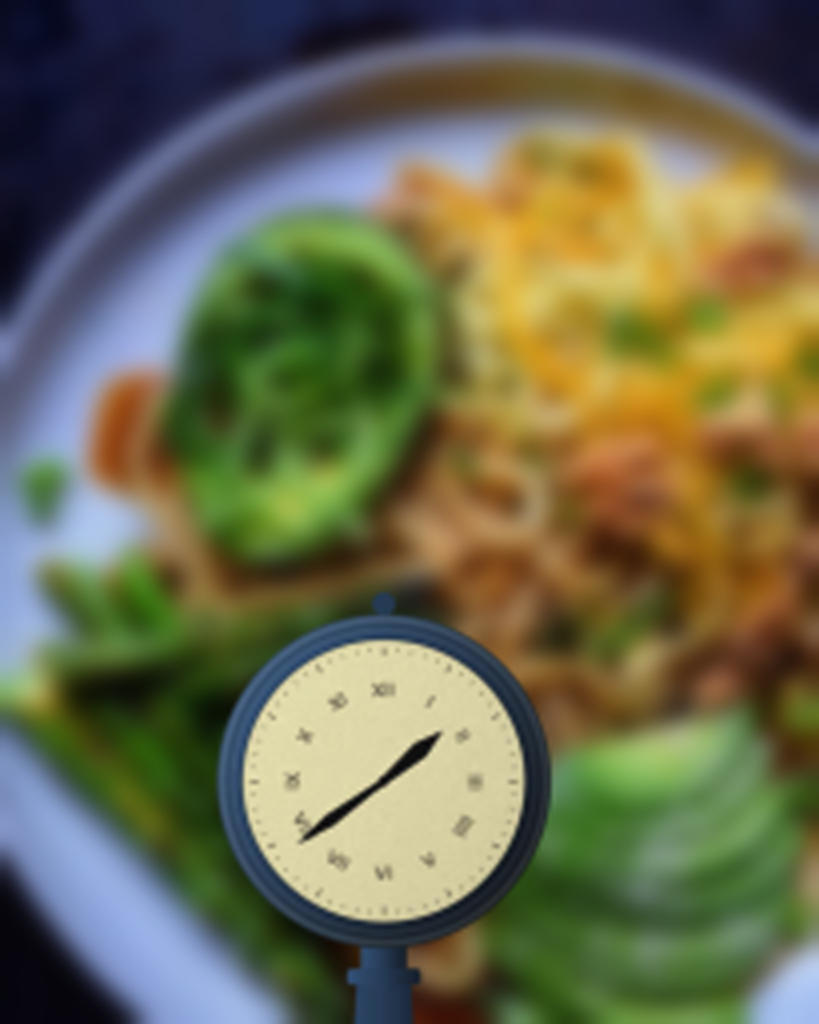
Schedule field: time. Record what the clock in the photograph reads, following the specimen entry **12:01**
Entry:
**1:39**
